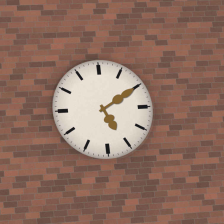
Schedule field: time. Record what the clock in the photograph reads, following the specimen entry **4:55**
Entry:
**5:10**
